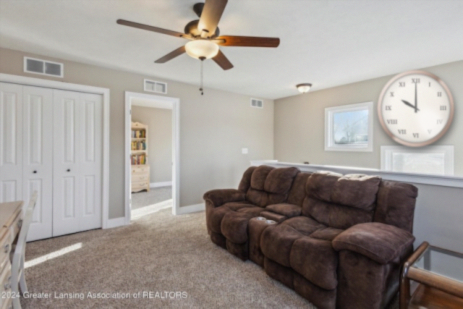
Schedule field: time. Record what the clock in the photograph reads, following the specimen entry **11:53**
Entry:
**10:00**
